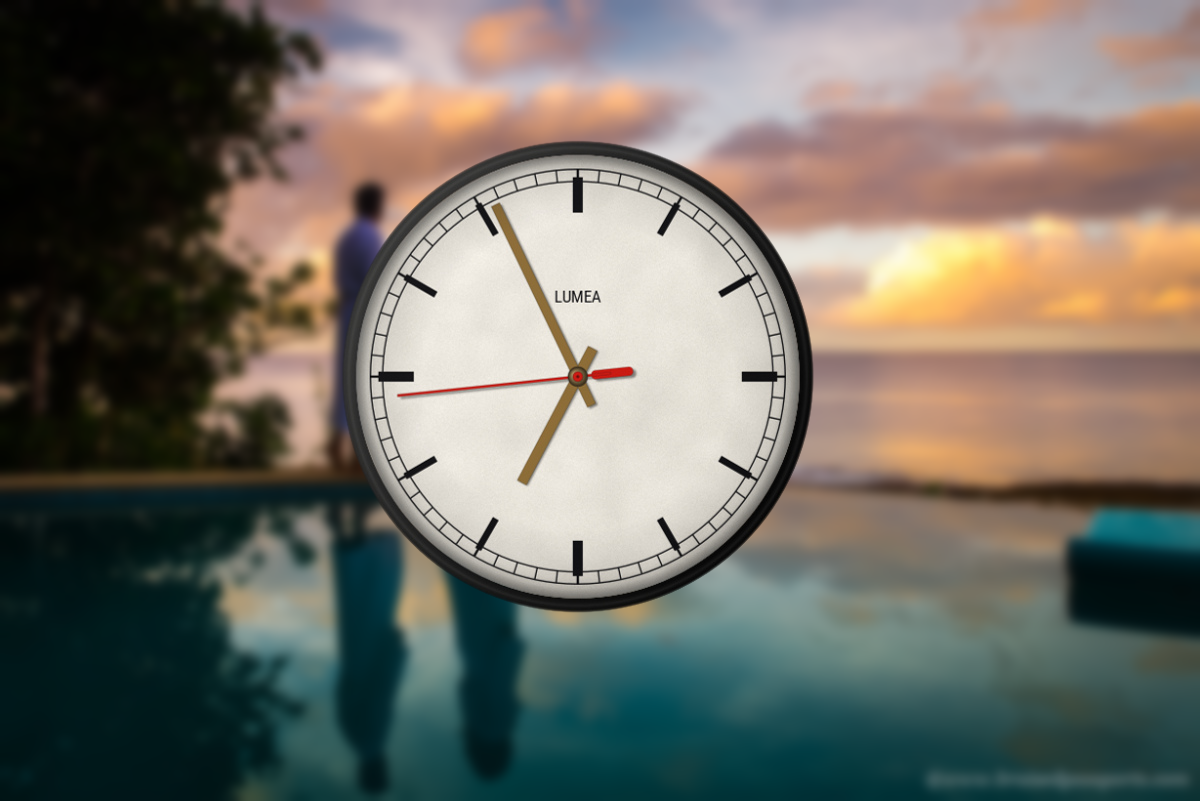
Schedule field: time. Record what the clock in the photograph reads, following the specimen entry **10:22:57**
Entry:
**6:55:44**
